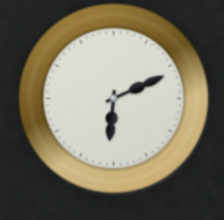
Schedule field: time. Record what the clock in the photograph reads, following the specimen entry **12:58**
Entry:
**6:11**
